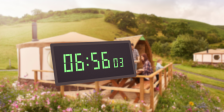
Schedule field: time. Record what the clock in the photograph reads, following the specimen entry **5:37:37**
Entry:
**6:56:03**
